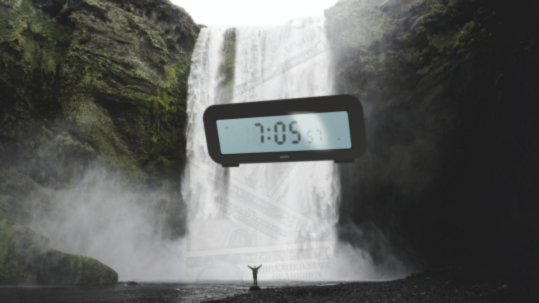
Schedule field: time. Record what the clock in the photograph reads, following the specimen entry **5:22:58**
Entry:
**7:05:57**
